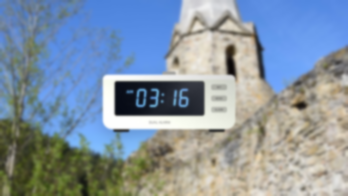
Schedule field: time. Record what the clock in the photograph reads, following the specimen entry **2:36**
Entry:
**3:16**
